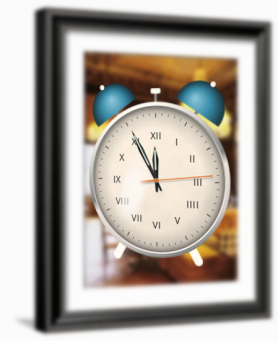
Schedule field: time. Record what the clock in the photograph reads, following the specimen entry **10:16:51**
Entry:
**11:55:14**
